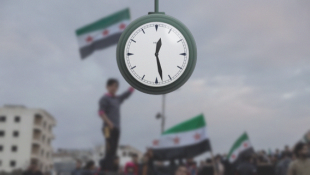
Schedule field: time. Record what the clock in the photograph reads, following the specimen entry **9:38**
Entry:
**12:28**
